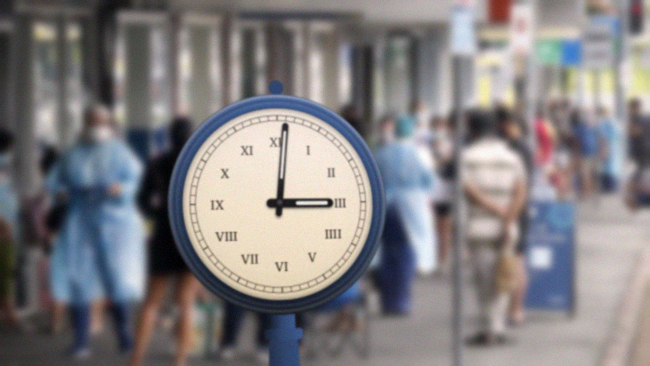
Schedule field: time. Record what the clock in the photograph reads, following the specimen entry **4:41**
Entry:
**3:01**
